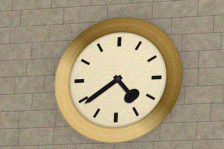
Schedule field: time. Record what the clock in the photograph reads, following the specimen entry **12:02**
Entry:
**4:39**
